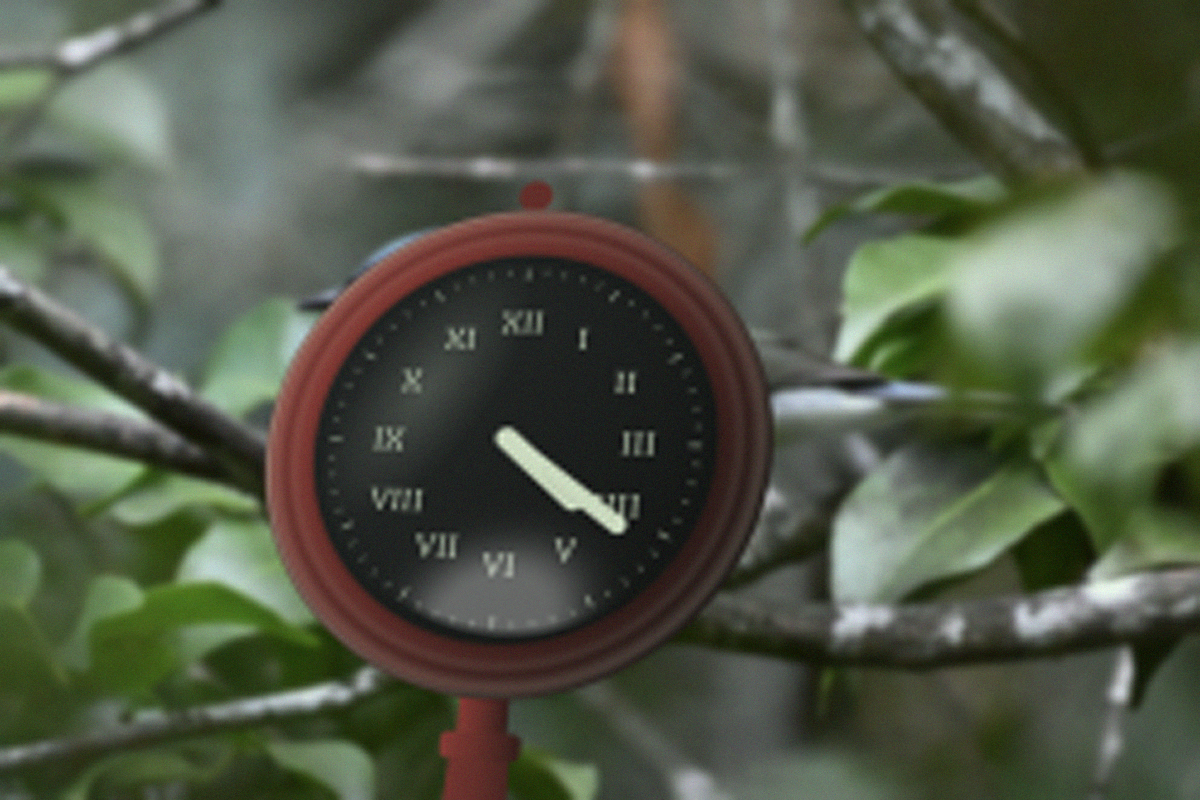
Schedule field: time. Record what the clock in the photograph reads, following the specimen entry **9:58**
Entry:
**4:21**
